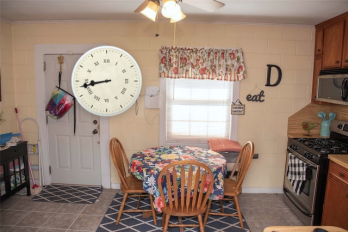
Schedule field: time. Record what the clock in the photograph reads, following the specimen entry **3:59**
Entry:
**8:43**
